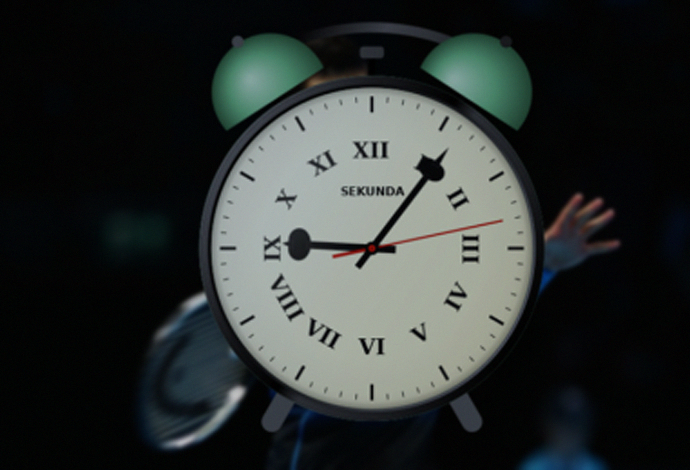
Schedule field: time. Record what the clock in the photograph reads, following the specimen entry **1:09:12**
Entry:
**9:06:13**
